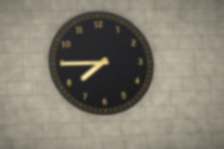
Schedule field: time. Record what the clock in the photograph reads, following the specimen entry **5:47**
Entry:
**7:45**
